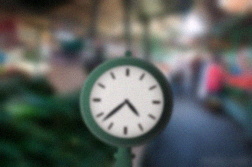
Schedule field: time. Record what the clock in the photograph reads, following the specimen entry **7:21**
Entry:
**4:38**
